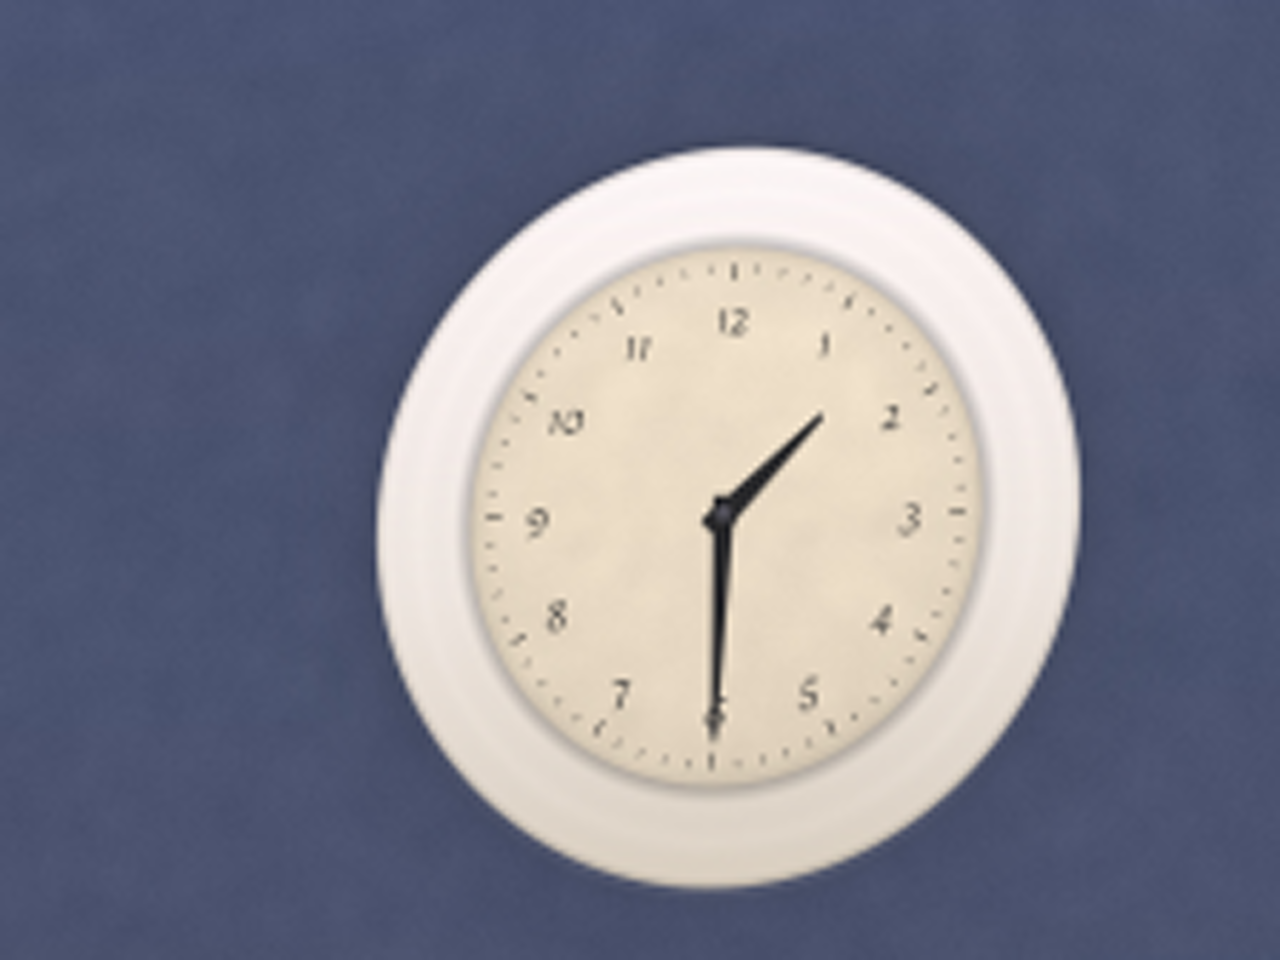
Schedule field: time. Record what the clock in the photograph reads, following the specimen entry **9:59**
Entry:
**1:30**
